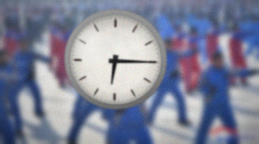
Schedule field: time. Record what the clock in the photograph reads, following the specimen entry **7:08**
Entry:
**6:15**
